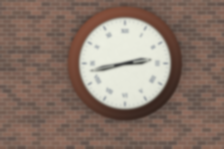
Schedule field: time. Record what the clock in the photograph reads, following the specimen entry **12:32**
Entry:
**2:43**
